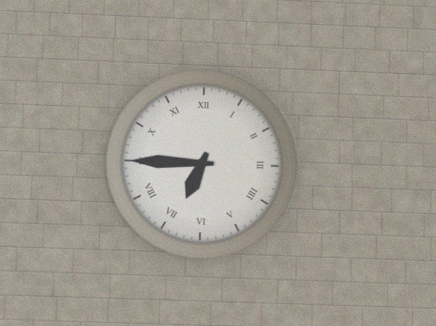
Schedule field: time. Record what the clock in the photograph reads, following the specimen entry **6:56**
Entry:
**6:45**
